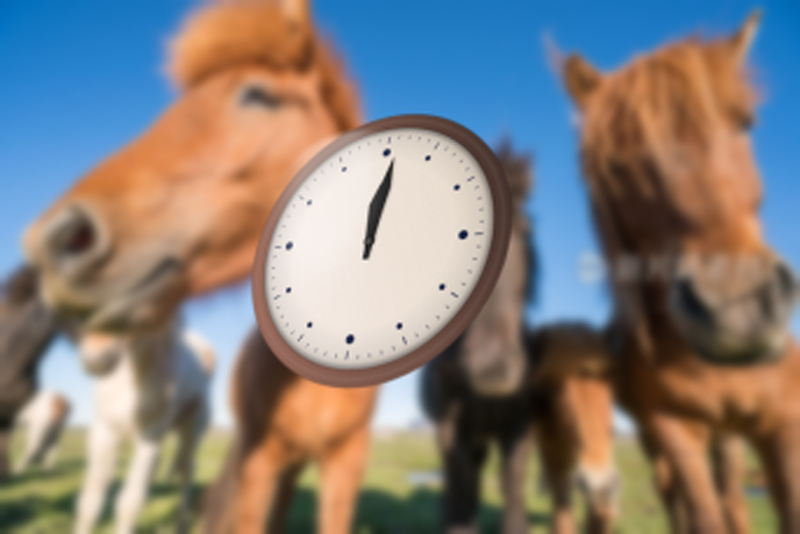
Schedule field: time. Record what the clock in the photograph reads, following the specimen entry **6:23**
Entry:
**12:01**
